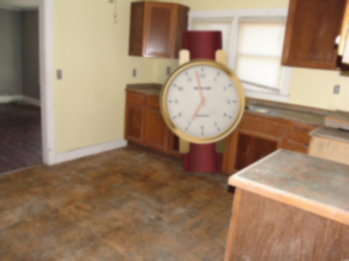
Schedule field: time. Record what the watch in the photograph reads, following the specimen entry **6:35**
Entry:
**6:58**
